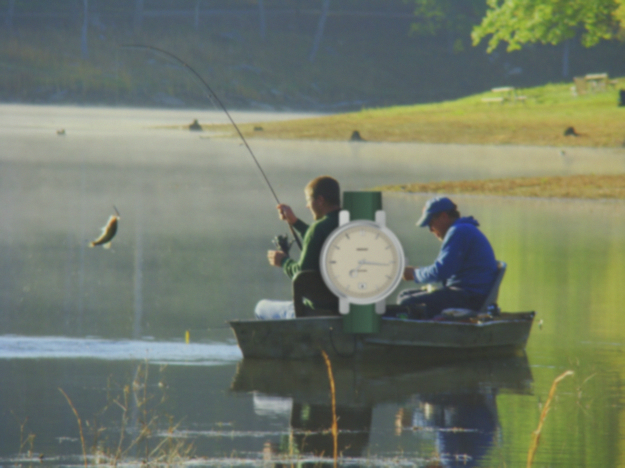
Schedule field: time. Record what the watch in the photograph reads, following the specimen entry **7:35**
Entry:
**7:16**
